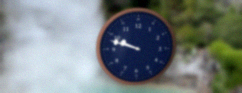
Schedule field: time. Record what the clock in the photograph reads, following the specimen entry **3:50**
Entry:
**9:48**
